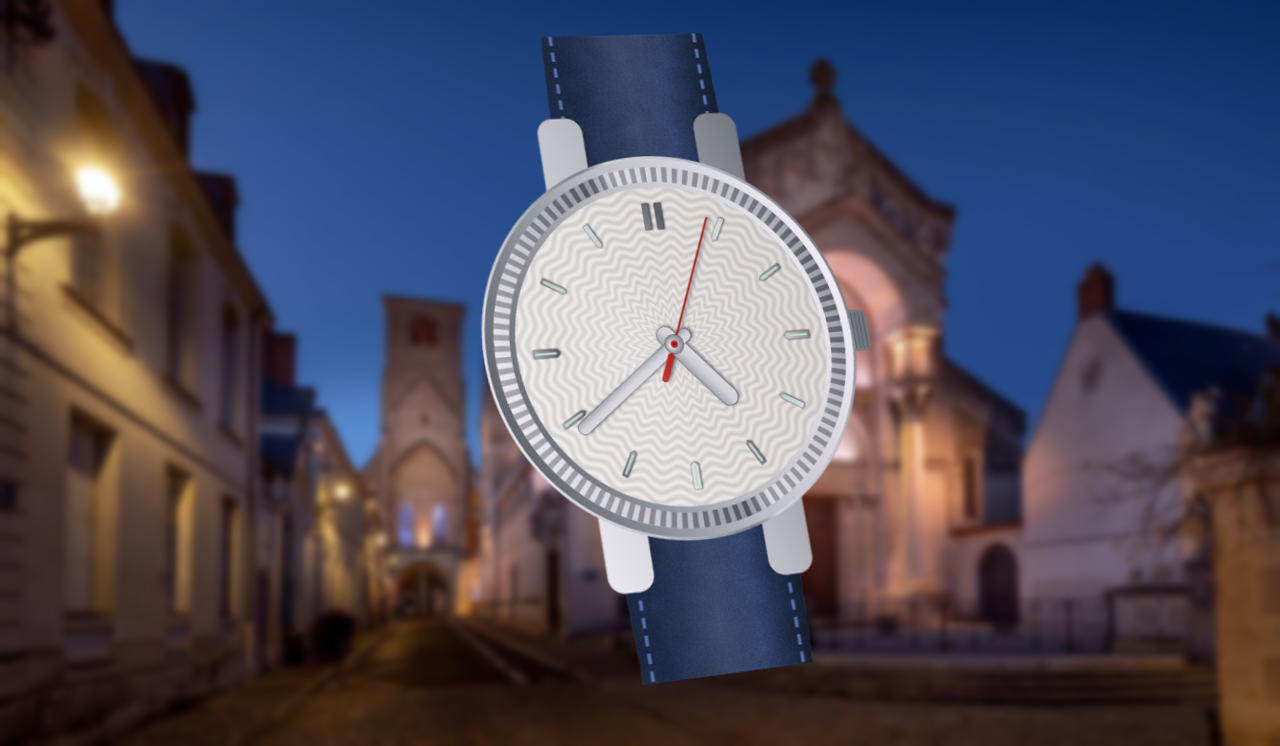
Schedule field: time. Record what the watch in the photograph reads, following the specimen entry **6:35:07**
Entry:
**4:39:04**
